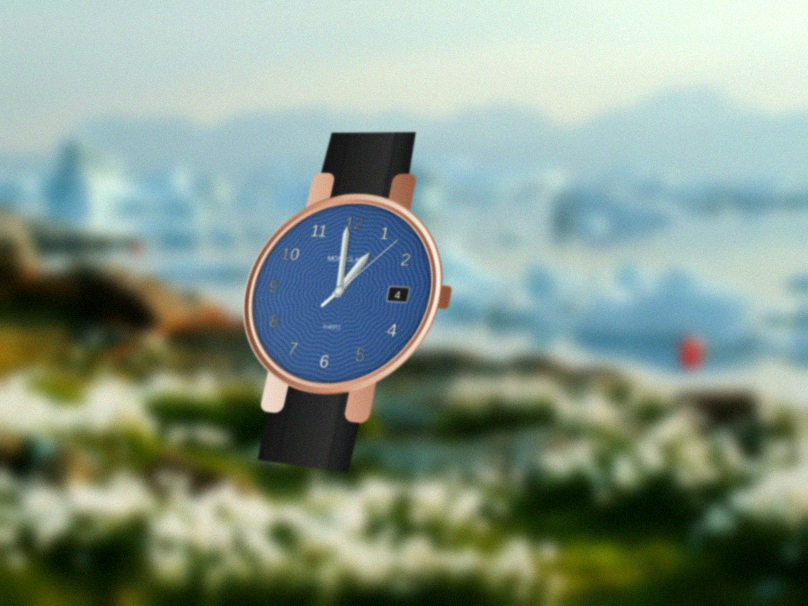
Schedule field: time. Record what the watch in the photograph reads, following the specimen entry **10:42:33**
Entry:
**12:59:07**
